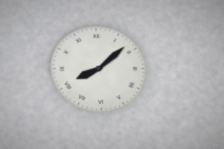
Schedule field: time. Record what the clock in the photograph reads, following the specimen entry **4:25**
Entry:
**8:08**
